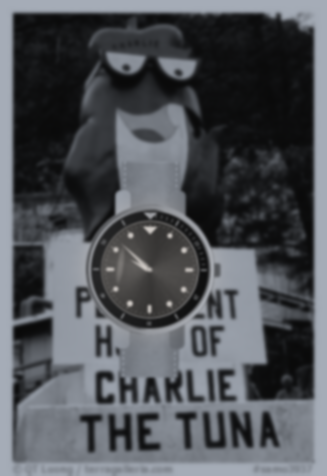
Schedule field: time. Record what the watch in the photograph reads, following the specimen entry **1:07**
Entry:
**9:52**
